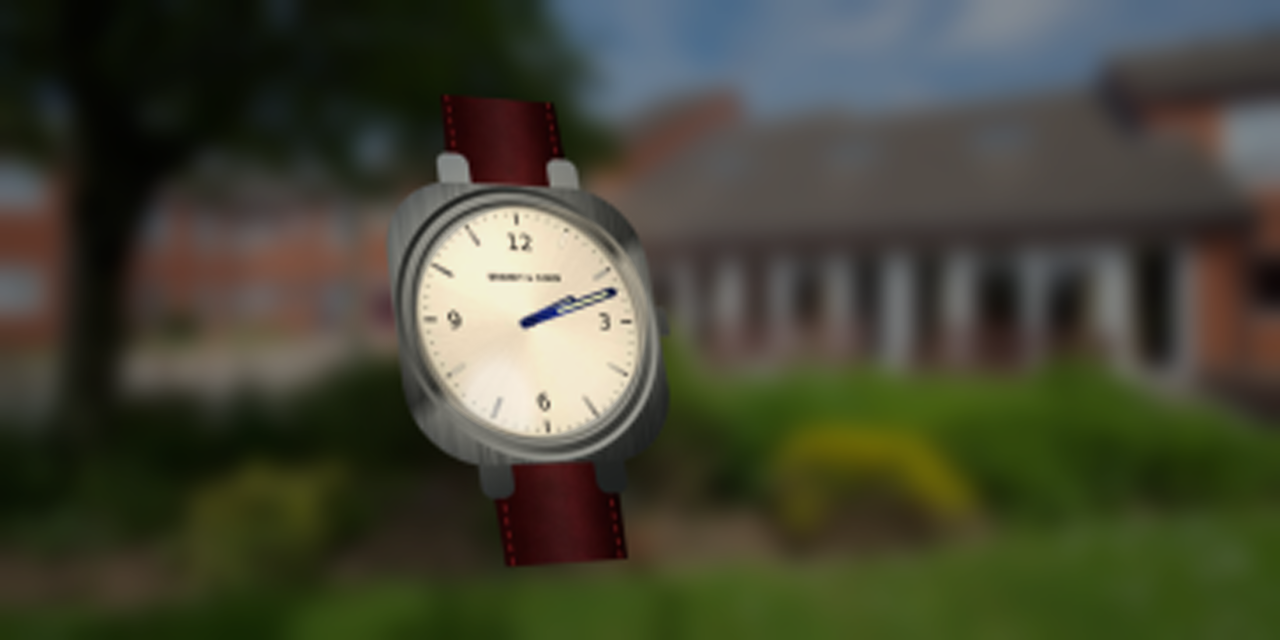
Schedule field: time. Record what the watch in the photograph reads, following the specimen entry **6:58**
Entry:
**2:12**
